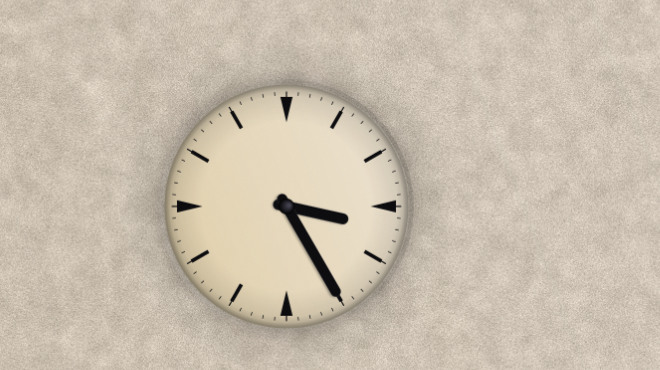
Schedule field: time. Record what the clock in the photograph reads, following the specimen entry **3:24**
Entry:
**3:25**
